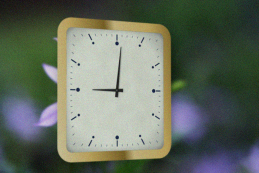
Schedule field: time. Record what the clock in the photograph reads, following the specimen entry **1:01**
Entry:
**9:01**
